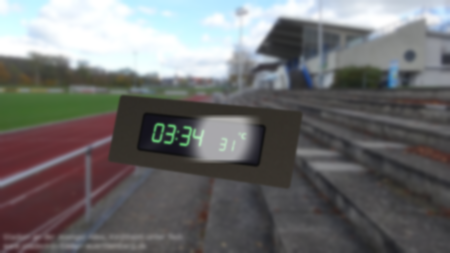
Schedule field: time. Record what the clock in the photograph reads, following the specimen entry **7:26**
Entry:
**3:34**
